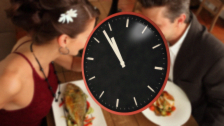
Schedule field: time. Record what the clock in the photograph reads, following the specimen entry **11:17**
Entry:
**10:53**
